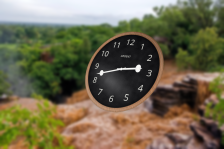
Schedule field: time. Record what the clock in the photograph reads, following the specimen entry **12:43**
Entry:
**2:42**
